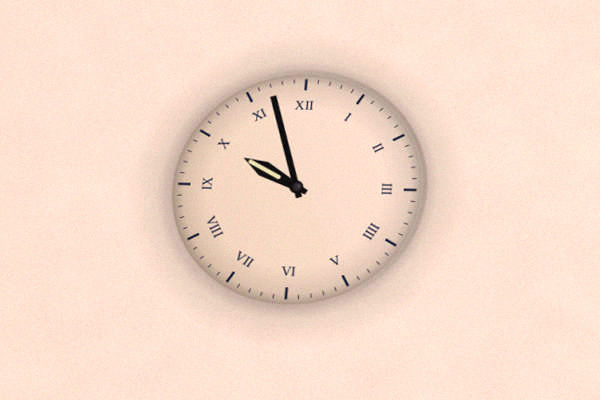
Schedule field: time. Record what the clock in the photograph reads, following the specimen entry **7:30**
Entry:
**9:57**
